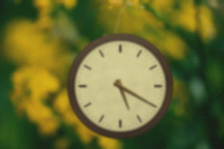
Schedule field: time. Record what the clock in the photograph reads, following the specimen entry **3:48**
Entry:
**5:20**
